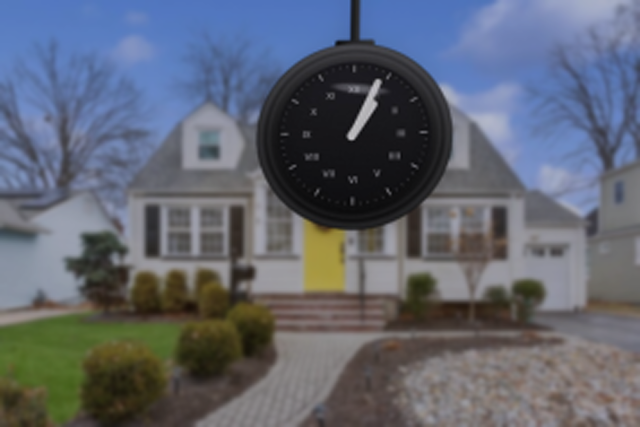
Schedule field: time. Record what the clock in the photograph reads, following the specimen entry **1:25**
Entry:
**1:04**
